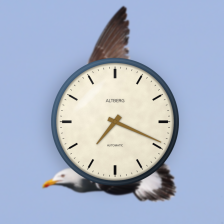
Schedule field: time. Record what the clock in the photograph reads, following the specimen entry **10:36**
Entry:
**7:19**
